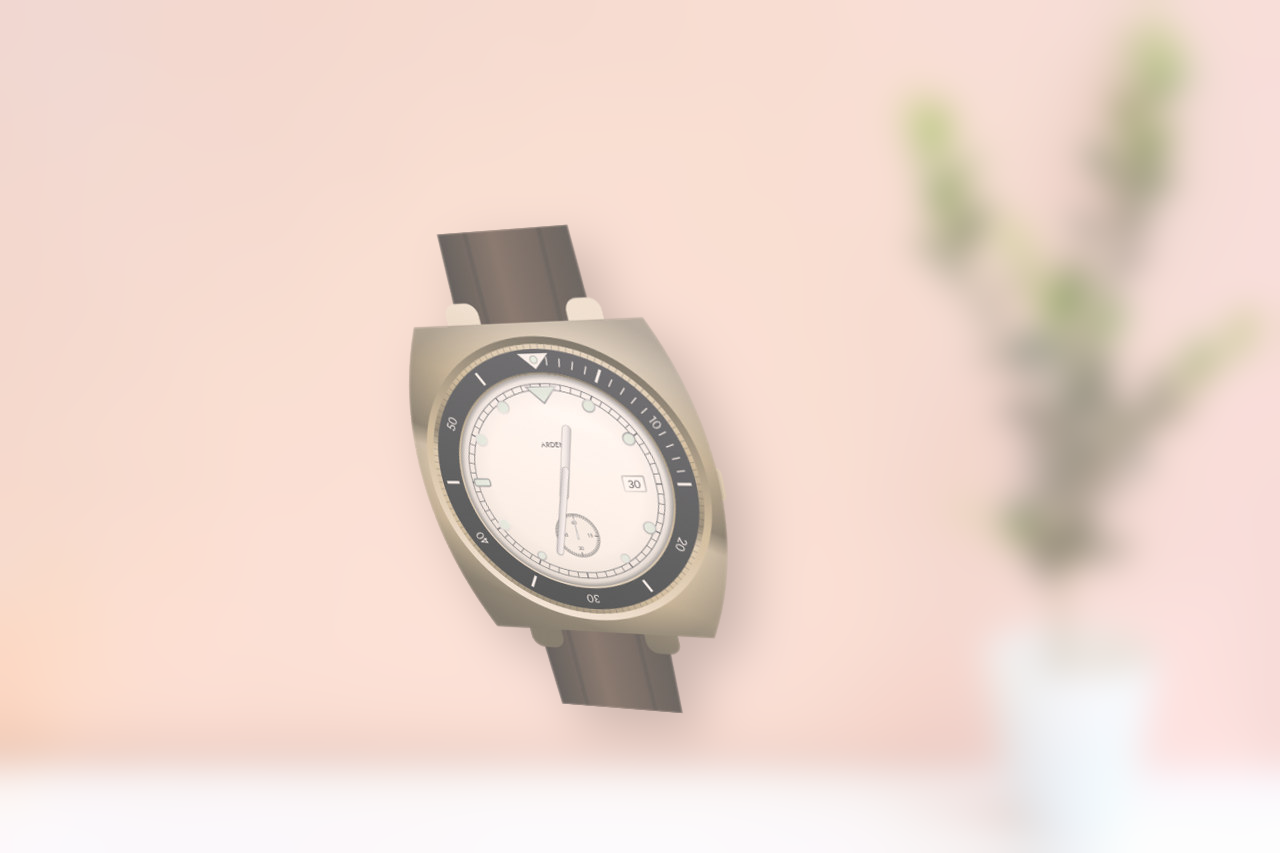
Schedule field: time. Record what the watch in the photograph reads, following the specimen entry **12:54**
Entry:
**12:33**
